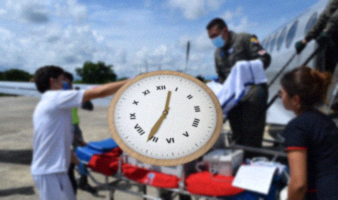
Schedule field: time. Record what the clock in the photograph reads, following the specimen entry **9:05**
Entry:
**12:36**
